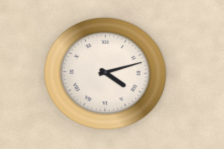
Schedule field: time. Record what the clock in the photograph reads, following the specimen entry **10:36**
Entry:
**4:12**
